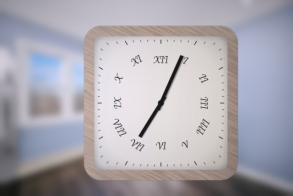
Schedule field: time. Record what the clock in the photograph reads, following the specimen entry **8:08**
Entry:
**7:04**
